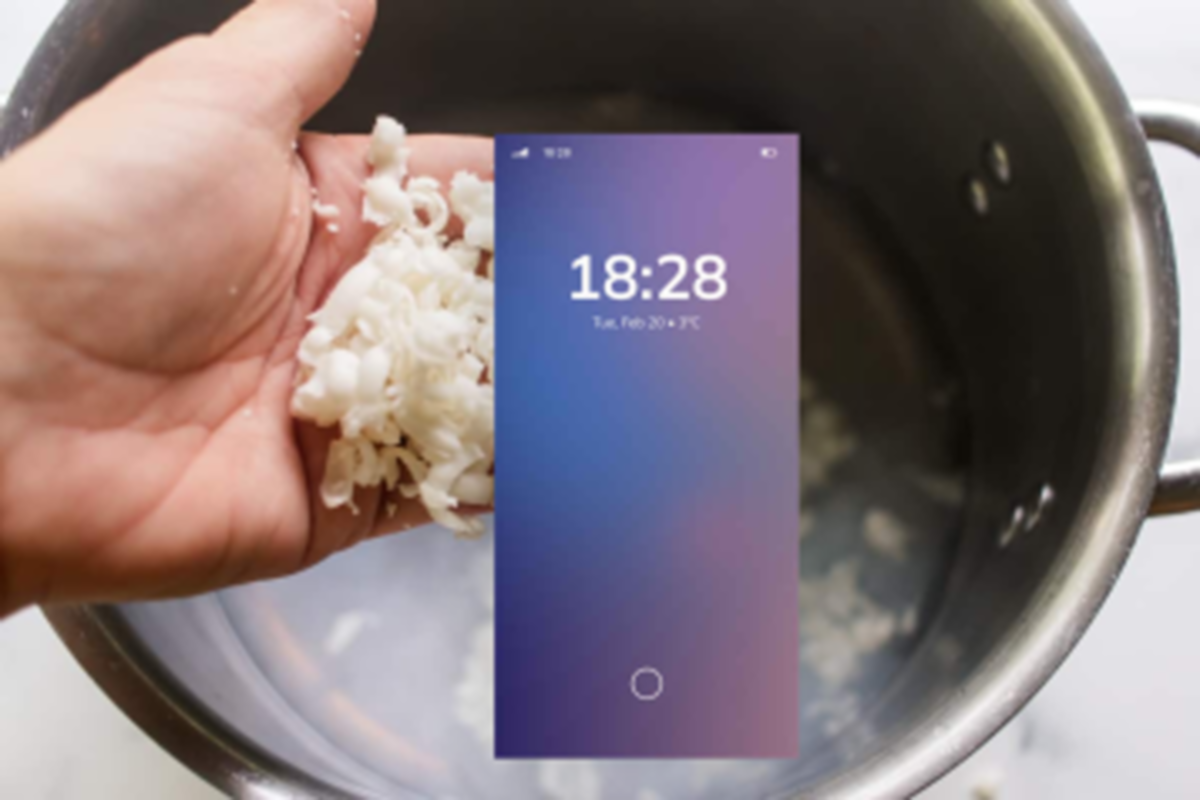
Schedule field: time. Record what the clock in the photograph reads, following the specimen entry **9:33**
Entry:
**18:28**
